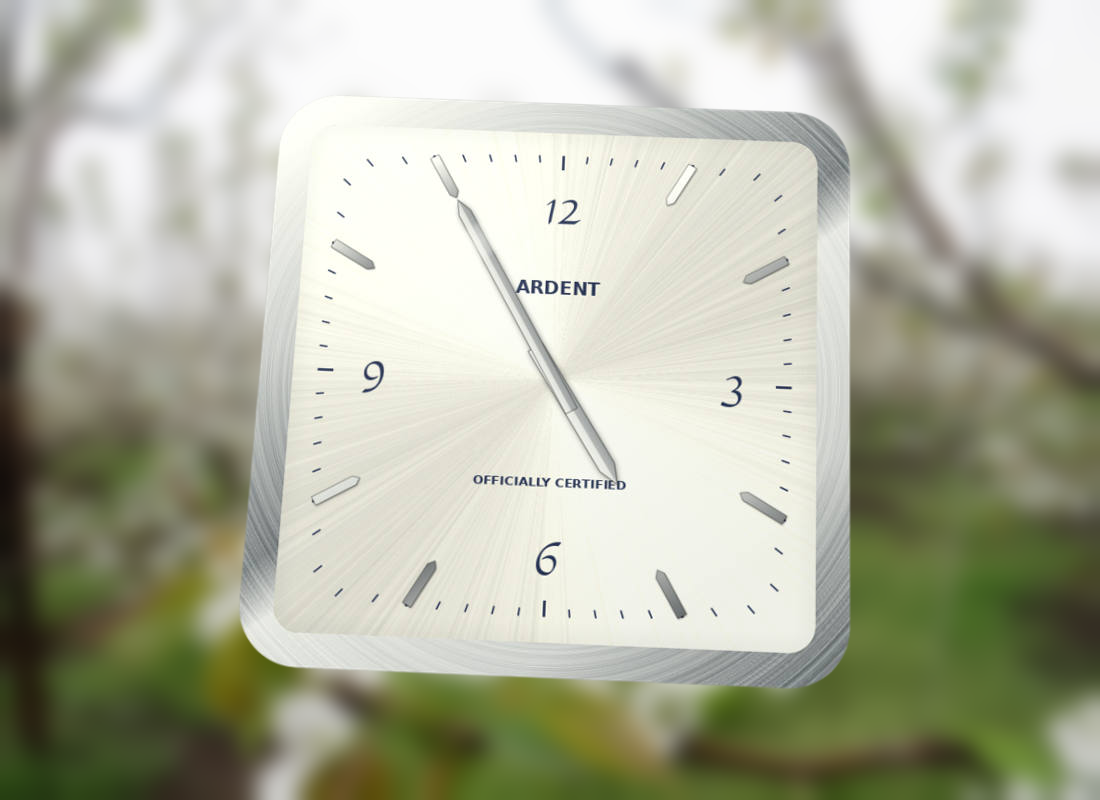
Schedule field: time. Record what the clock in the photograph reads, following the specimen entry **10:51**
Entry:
**4:55**
